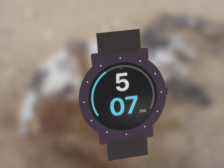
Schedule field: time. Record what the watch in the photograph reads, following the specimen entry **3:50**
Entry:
**5:07**
